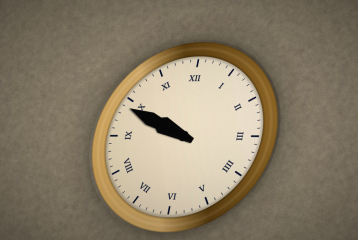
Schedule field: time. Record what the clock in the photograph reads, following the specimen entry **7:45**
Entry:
**9:49**
